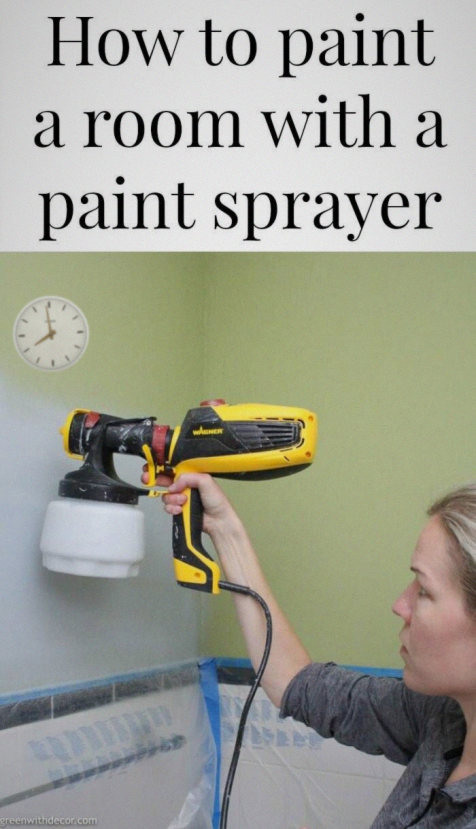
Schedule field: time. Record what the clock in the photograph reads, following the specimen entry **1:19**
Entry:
**7:59**
